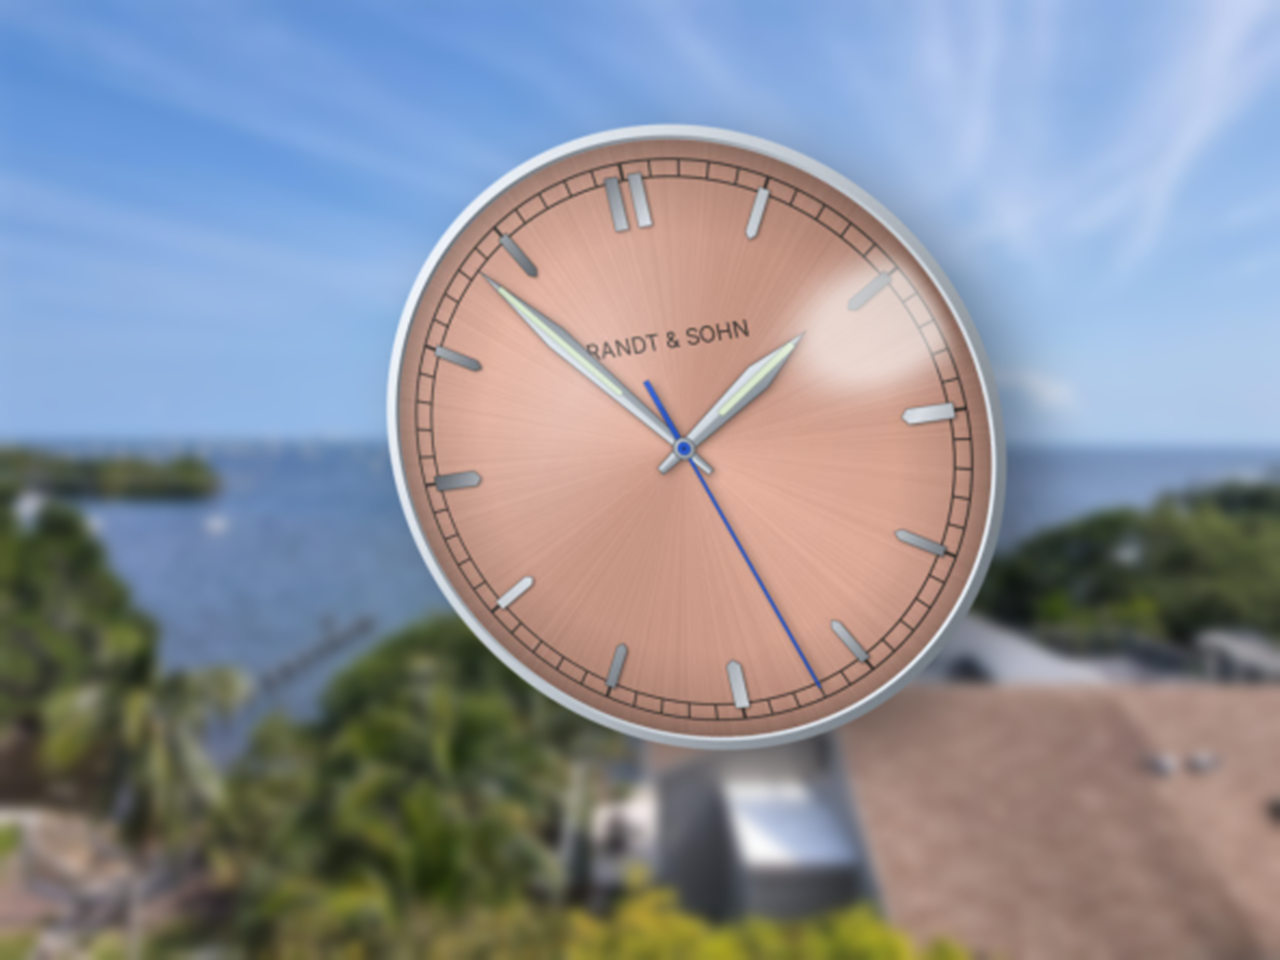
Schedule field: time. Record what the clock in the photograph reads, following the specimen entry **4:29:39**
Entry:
**1:53:27**
